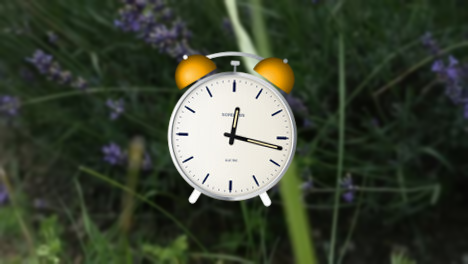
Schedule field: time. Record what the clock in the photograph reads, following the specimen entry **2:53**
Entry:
**12:17**
